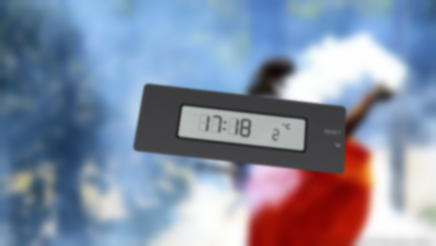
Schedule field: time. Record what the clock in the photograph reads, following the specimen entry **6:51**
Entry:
**17:18**
